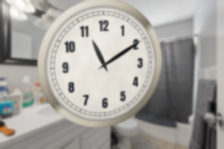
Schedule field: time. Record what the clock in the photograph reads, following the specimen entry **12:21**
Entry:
**11:10**
